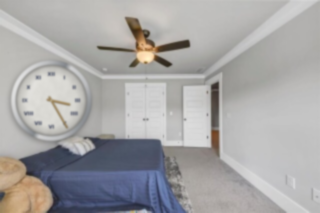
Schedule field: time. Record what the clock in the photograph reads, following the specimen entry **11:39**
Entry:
**3:25**
